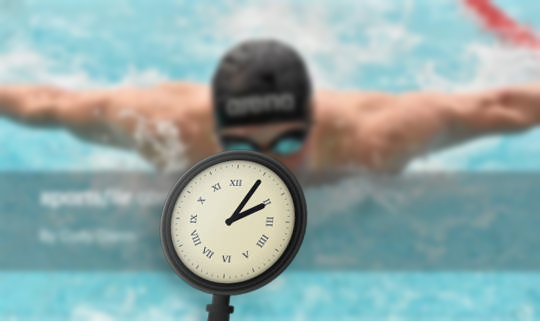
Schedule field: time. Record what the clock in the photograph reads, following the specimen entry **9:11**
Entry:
**2:05**
